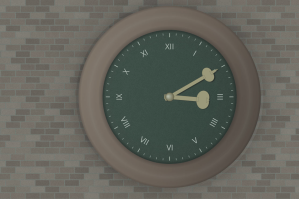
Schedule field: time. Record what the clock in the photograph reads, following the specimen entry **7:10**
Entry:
**3:10**
